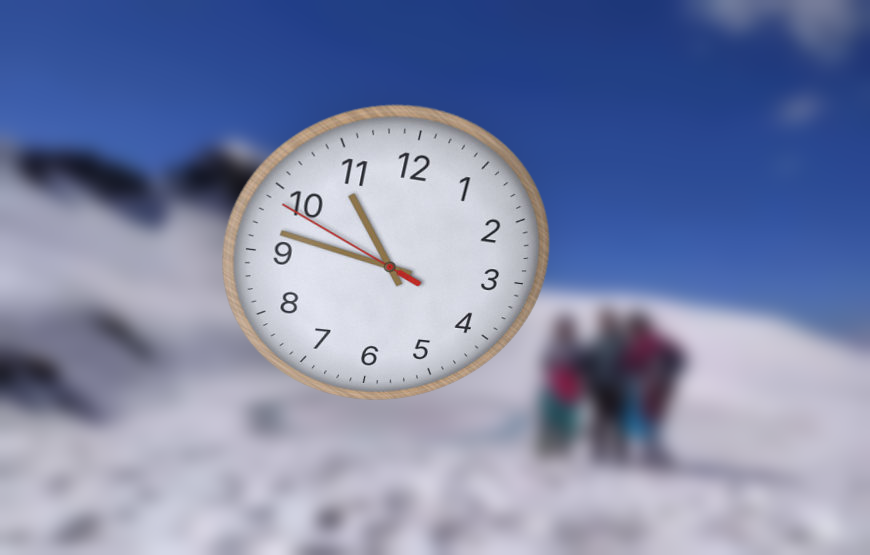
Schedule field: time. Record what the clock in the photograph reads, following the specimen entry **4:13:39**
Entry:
**10:46:49**
